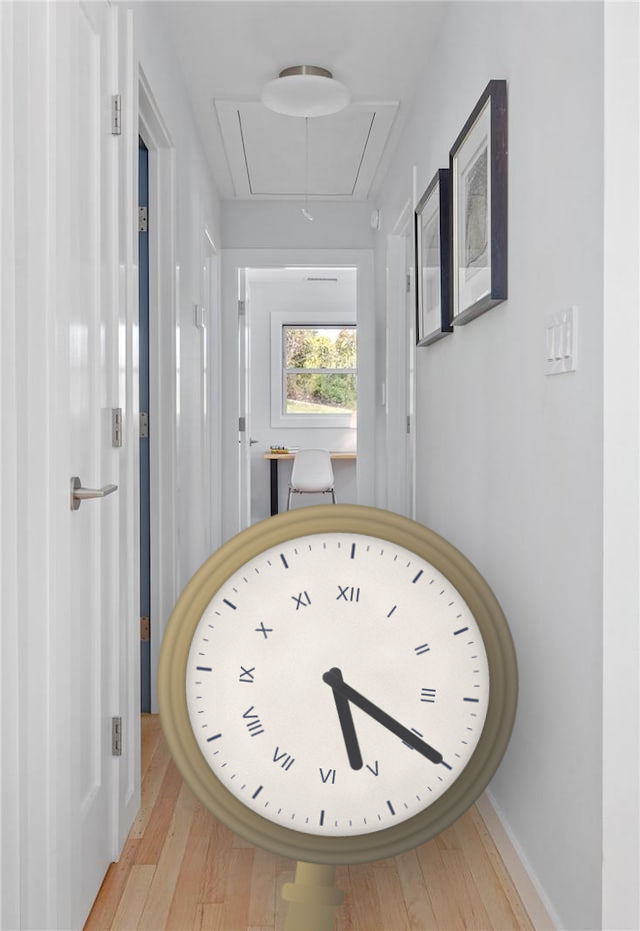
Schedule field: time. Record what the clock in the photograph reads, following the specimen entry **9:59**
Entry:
**5:20**
